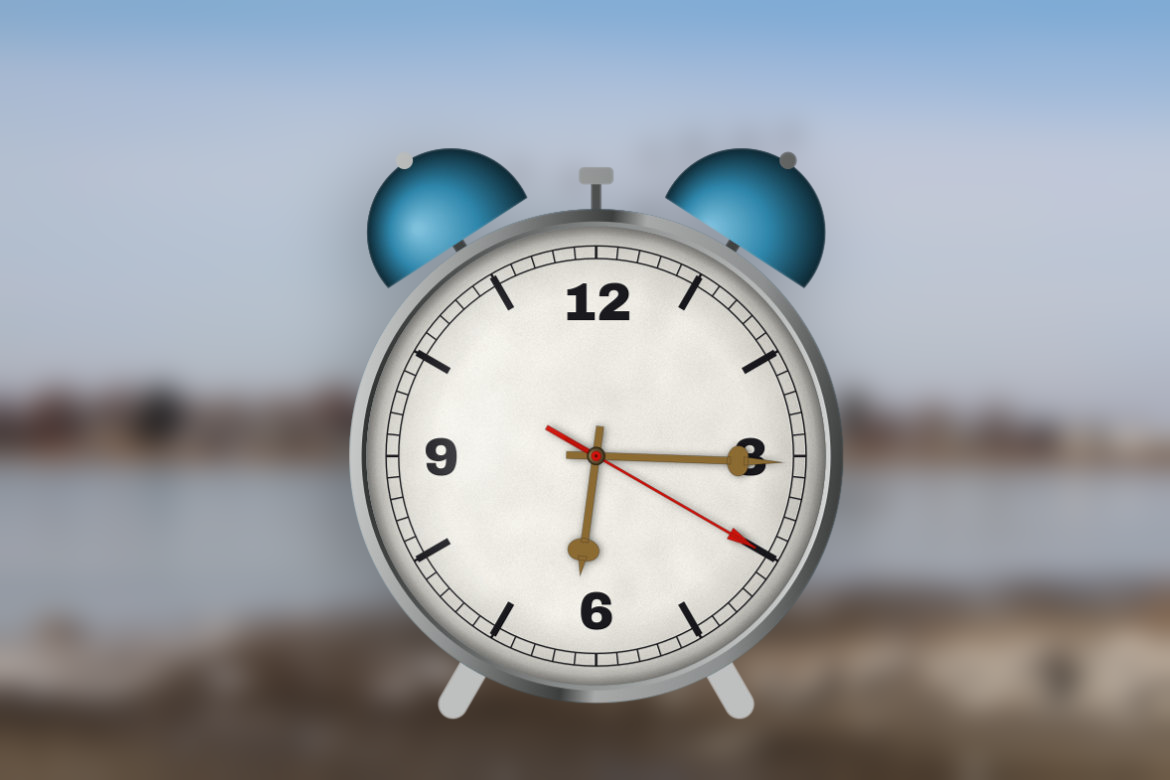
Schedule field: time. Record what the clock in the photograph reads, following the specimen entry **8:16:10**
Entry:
**6:15:20**
